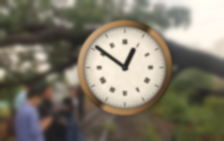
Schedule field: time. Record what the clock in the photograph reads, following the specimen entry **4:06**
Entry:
**12:51**
